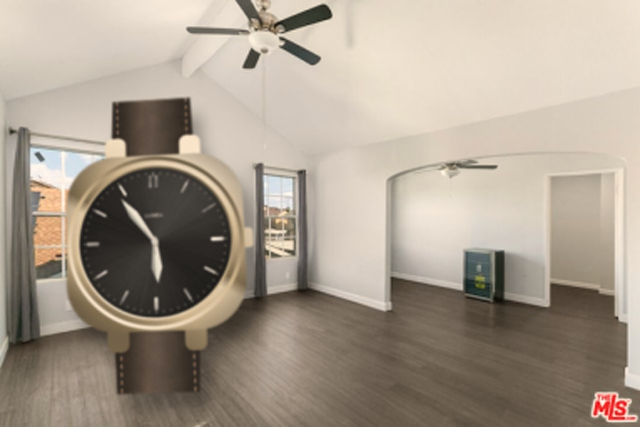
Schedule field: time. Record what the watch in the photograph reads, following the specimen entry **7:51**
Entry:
**5:54**
